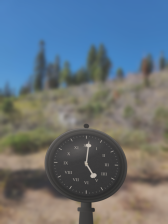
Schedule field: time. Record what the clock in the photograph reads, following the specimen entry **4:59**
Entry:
**5:01**
